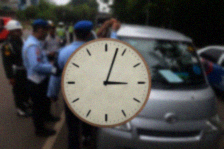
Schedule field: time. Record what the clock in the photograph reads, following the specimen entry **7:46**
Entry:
**3:03**
